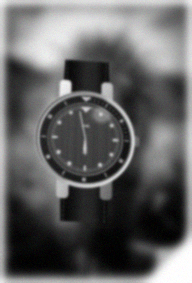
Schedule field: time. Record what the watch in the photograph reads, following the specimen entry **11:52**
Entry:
**5:58**
